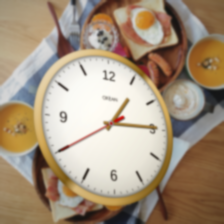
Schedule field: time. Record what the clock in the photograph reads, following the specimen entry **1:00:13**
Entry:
**1:14:40**
